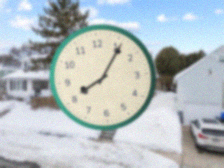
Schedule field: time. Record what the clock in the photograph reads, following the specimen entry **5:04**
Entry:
**8:06**
